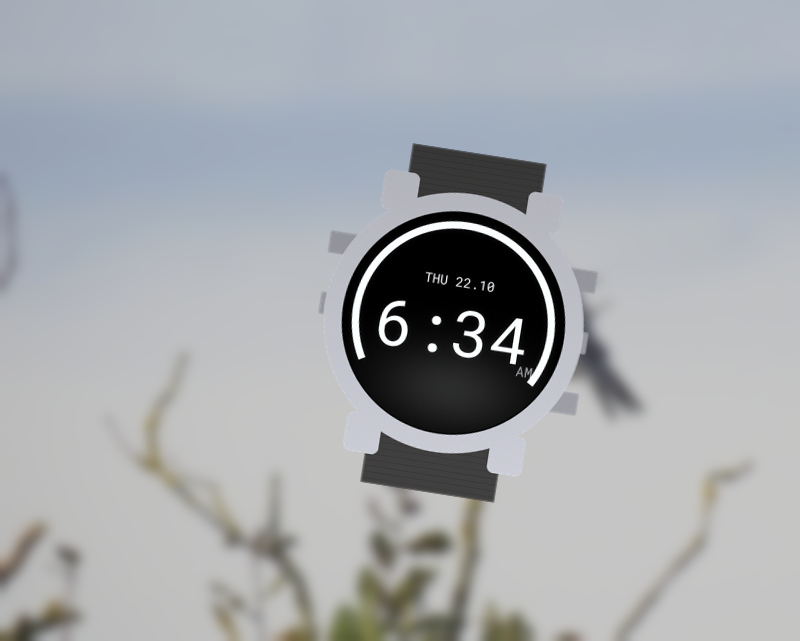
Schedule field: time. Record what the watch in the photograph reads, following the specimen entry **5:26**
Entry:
**6:34**
